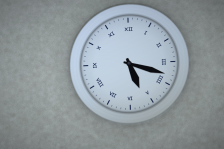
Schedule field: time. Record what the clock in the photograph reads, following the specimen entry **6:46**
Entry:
**5:18**
